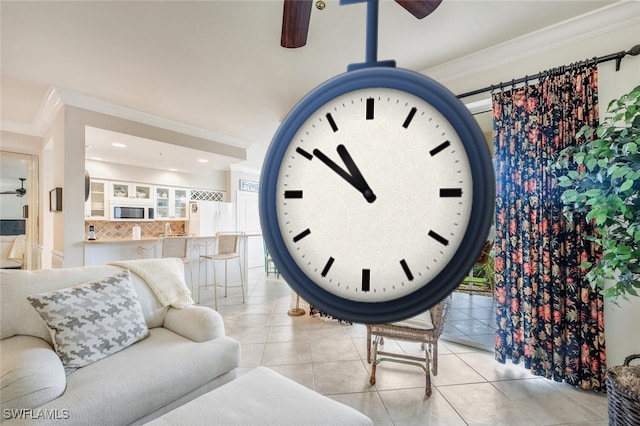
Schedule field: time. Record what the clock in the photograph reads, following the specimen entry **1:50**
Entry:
**10:51**
